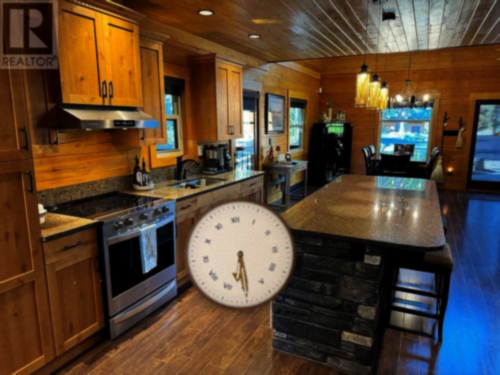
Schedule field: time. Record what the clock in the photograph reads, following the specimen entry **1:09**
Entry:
**6:30**
